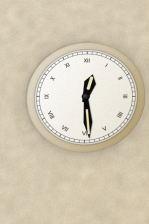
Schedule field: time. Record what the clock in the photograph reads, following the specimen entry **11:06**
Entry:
**12:29**
